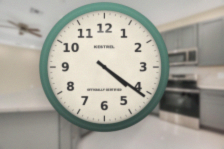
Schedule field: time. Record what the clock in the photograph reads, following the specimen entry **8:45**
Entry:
**4:21**
